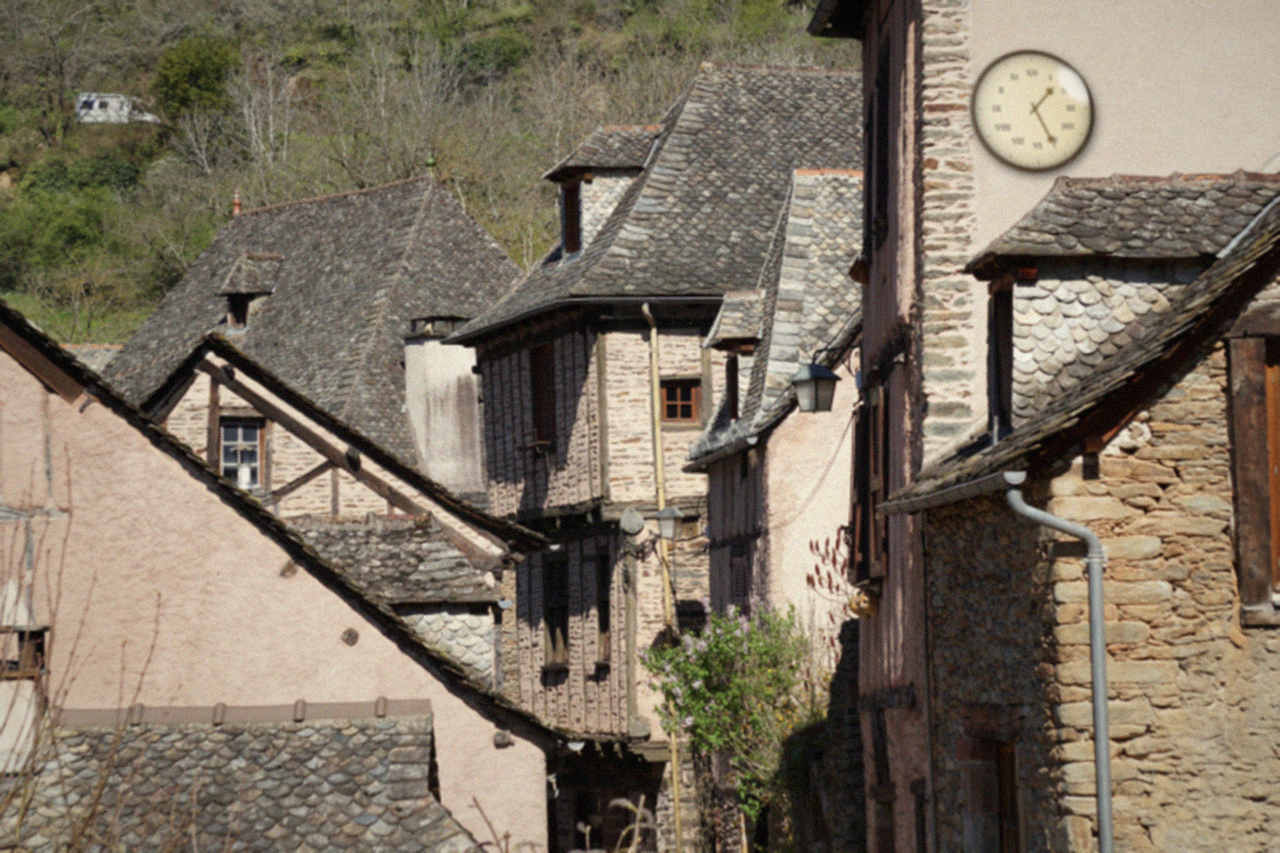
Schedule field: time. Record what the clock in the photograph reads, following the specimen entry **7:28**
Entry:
**1:26**
